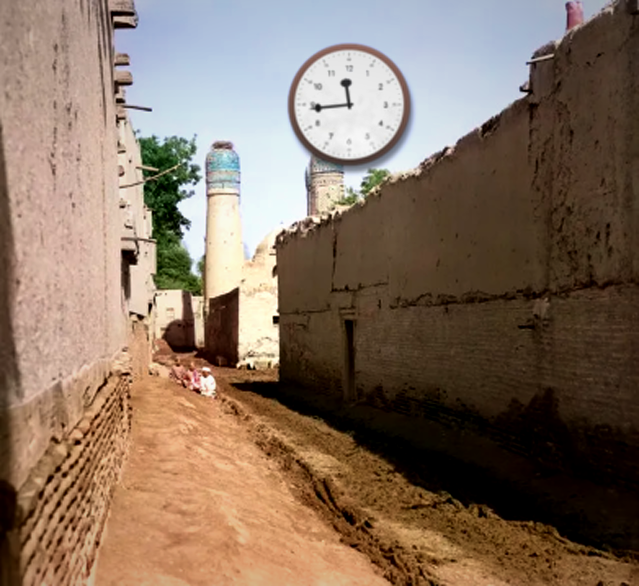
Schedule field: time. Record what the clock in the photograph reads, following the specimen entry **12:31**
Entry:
**11:44**
